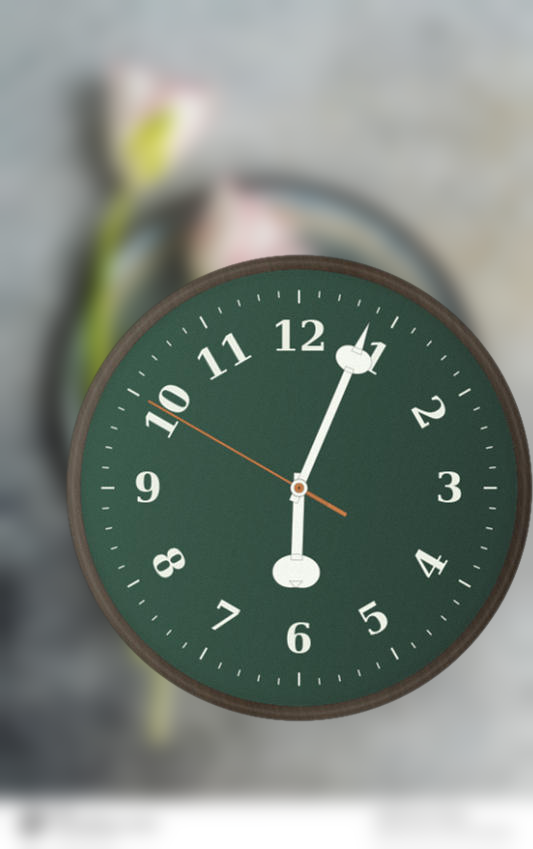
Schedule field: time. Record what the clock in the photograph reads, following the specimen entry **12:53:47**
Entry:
**6:03:50**
